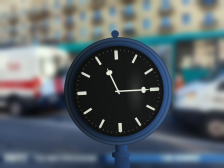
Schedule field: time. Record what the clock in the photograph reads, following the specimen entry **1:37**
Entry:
**11:15**
